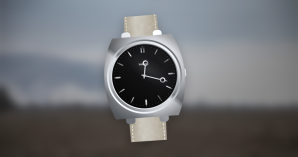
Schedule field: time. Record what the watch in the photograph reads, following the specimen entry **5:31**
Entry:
**12:18**
